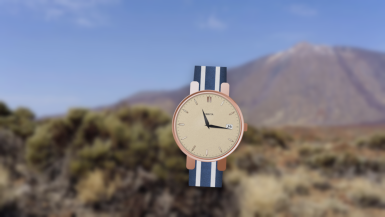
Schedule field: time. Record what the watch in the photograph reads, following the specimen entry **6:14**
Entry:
**11:16**
